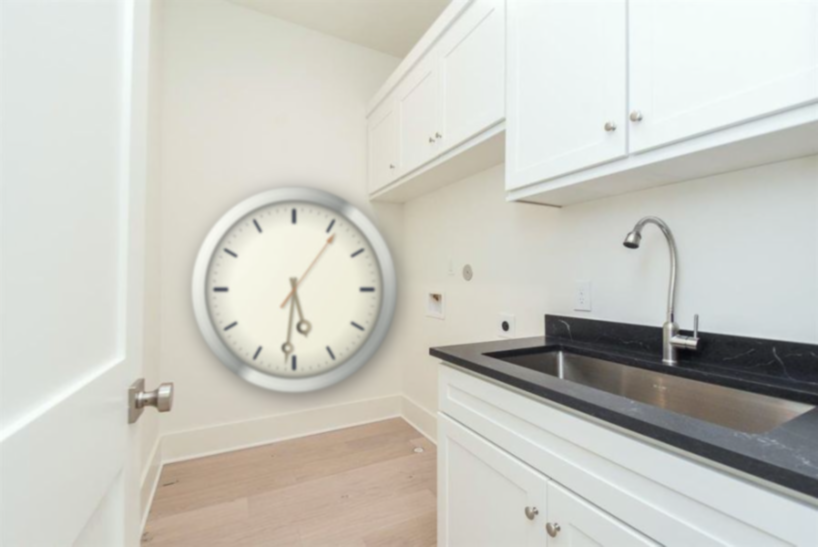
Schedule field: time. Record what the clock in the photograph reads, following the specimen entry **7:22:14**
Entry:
**5:31:06**
